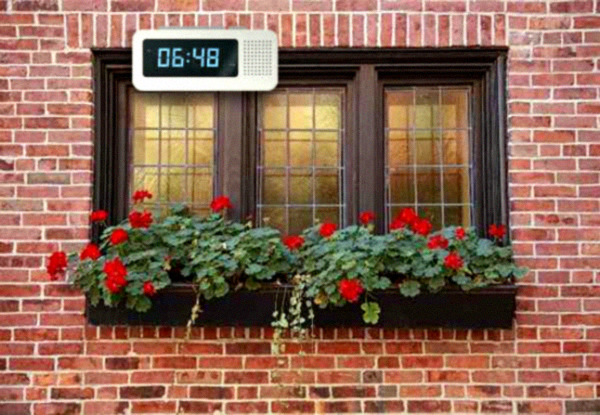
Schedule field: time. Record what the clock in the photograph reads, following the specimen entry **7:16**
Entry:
**6:48**
